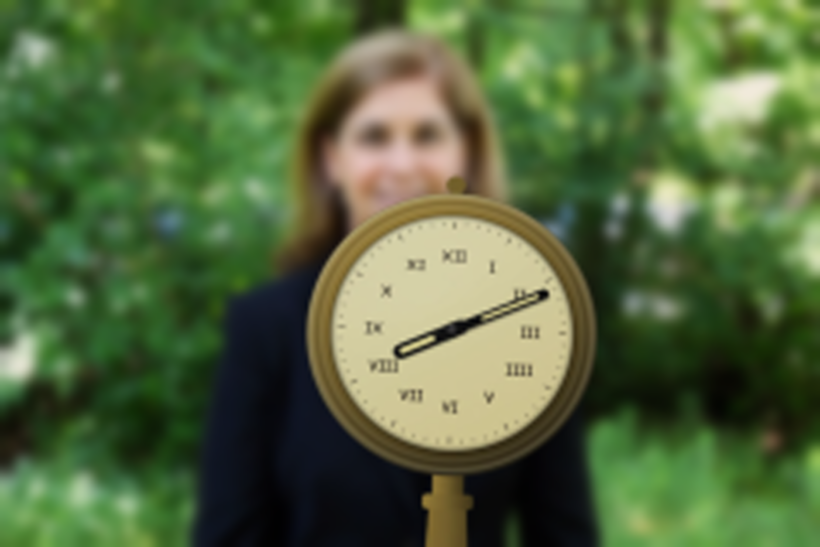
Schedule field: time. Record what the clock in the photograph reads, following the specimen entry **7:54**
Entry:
**8:11**
